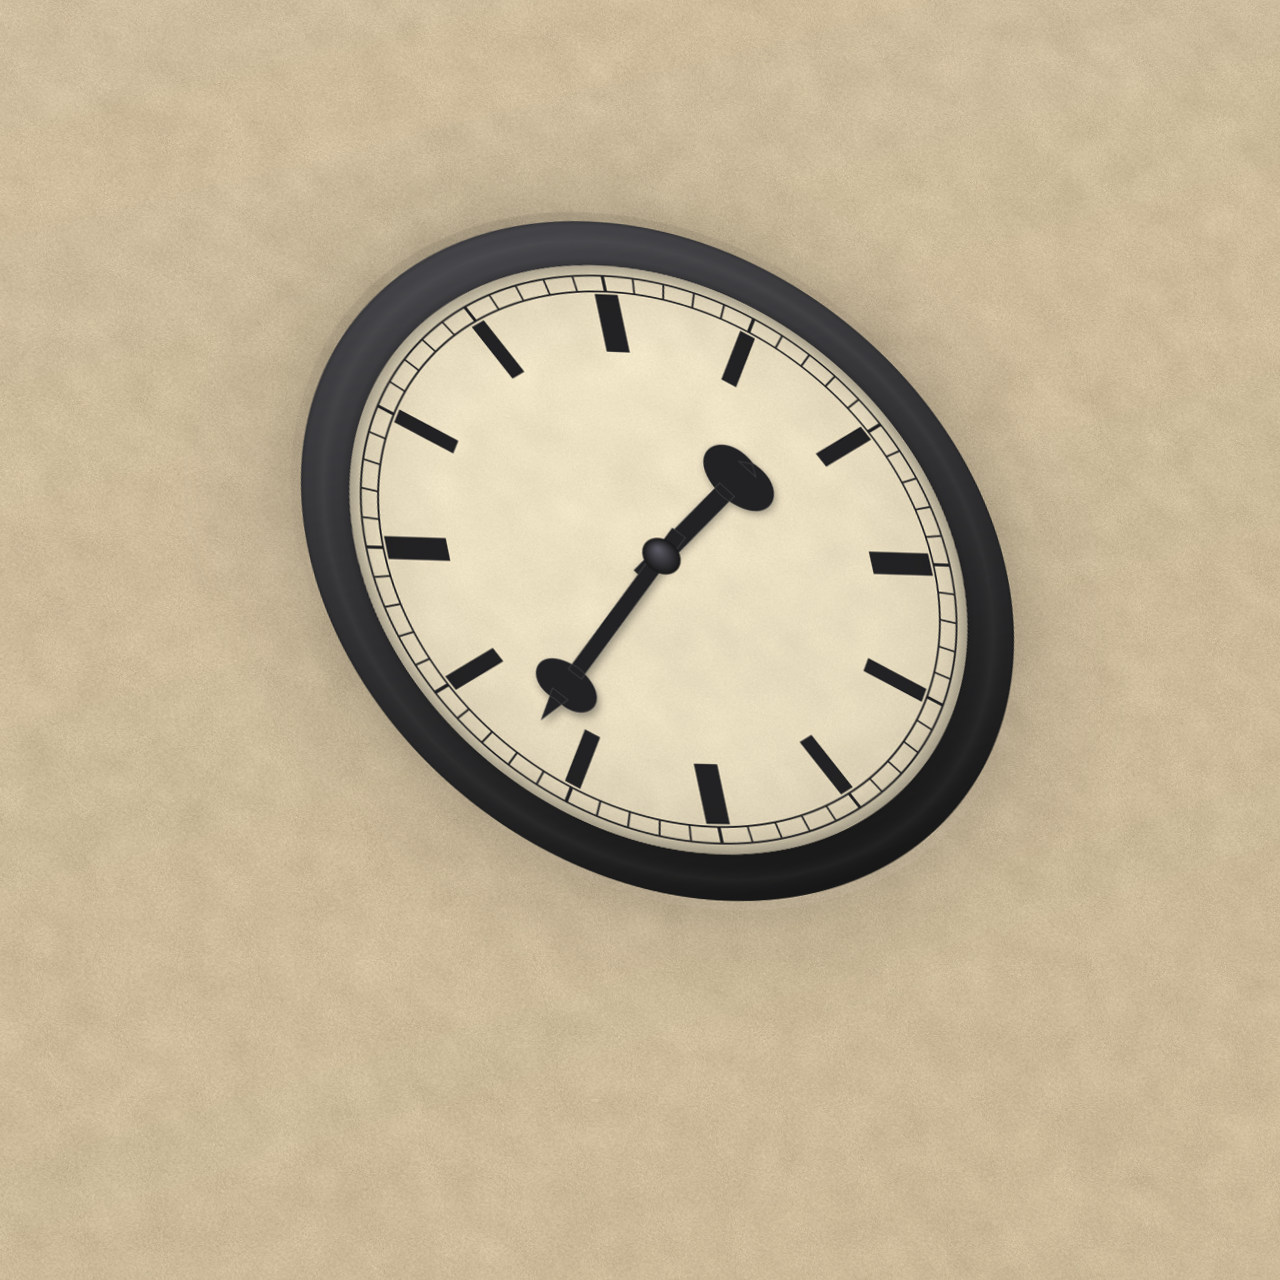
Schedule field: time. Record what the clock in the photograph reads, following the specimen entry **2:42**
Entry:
**1:37**
